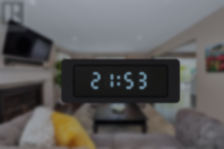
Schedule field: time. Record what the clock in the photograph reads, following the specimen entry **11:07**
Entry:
**21:53**
